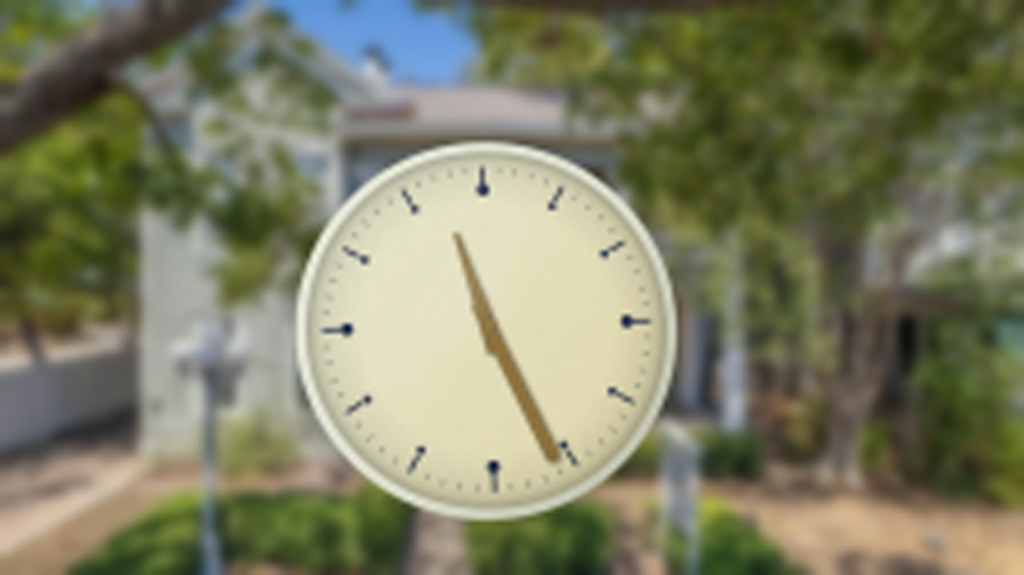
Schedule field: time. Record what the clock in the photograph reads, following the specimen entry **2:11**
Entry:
**11:26**
